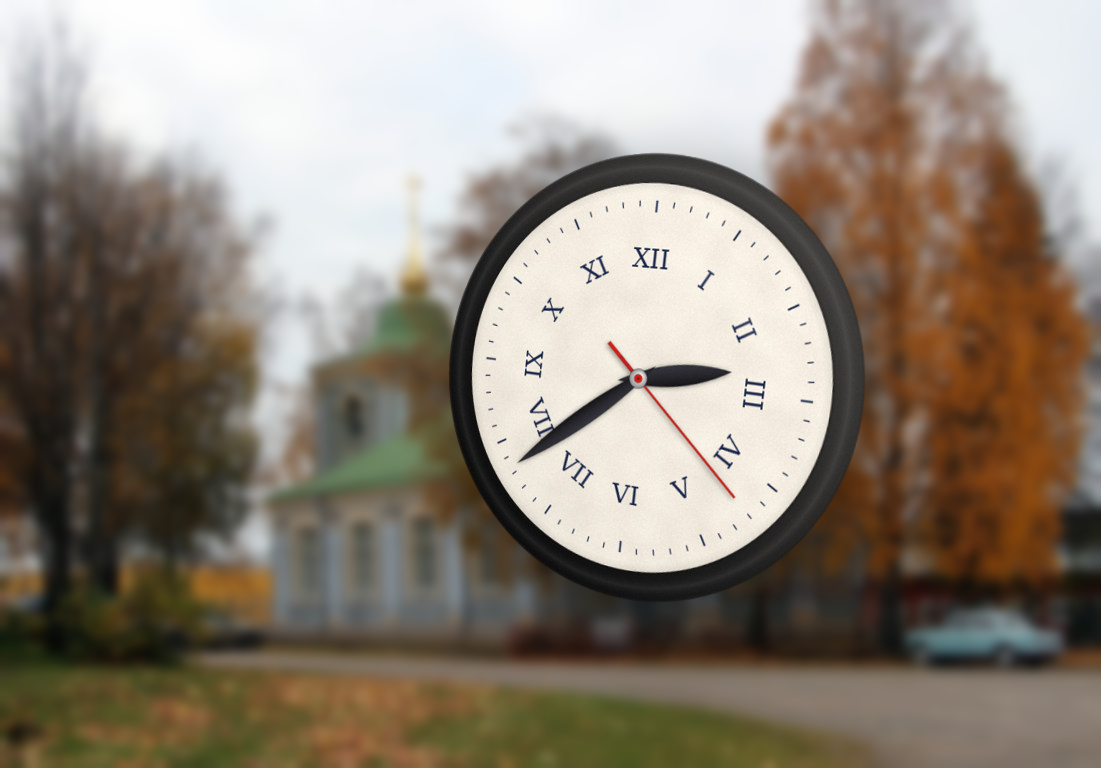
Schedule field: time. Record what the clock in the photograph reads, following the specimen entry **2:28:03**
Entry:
**2:38:22**
